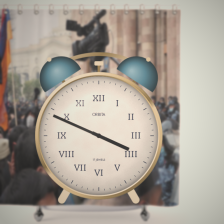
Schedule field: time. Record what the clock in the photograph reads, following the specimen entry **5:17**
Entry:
**3:49**
